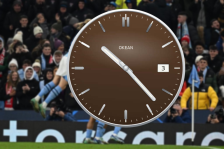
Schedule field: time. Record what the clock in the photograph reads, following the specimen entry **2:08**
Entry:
**10:23**
